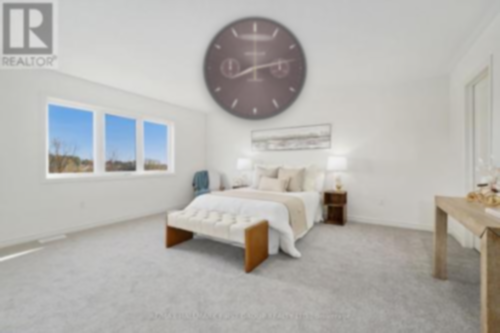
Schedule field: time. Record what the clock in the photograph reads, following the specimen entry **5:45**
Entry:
**8:13**
